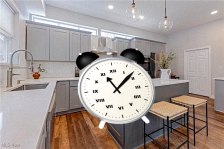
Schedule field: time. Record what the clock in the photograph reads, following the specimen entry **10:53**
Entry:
**11:08**
